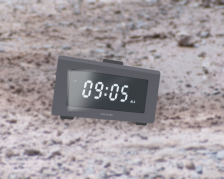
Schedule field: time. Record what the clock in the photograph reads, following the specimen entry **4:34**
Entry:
**9:05**
